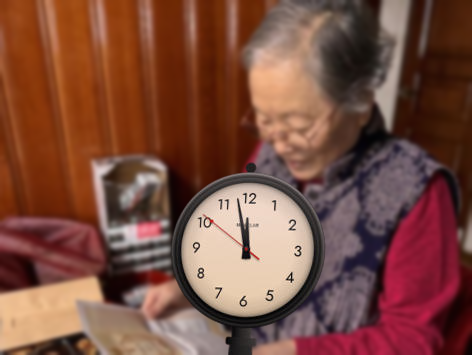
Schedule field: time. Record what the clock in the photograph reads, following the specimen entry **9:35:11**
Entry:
**11:57:51**
